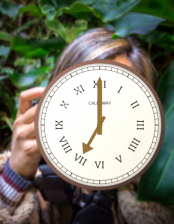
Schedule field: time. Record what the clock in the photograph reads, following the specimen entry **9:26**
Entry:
**7:00**
